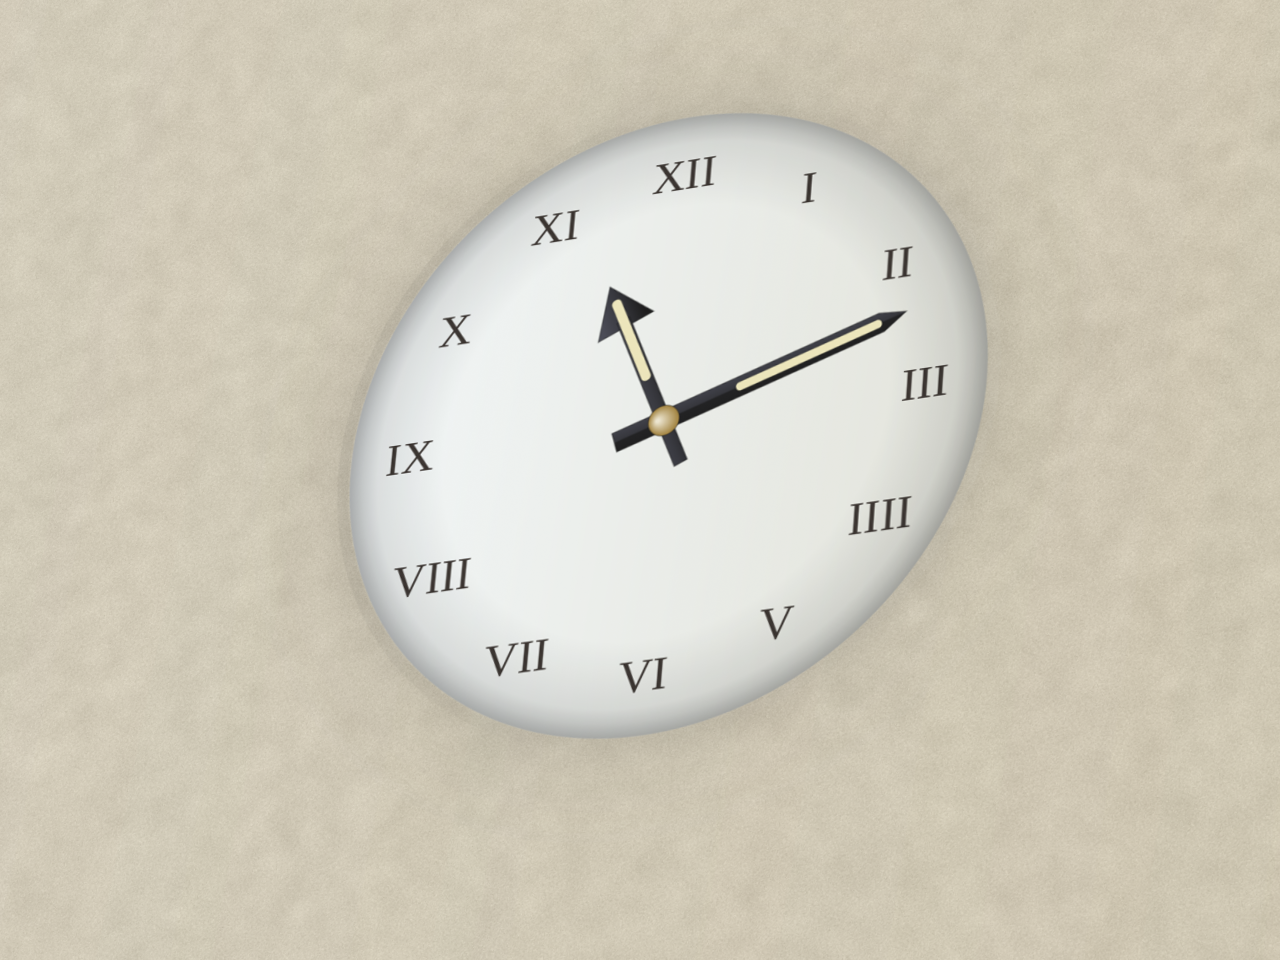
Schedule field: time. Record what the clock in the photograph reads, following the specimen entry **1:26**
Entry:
**11:12**
